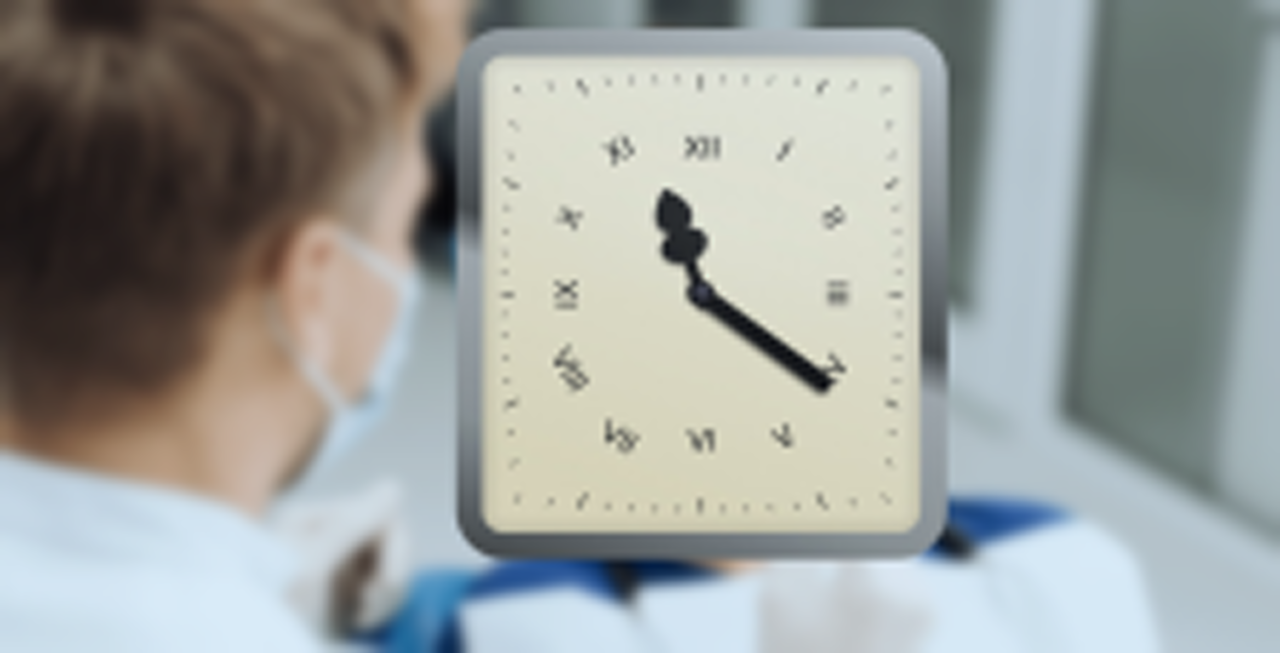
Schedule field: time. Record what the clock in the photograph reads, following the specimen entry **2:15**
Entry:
**11:21**
